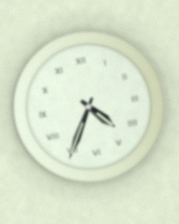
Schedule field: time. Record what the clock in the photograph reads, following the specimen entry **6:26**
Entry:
**4:35**
